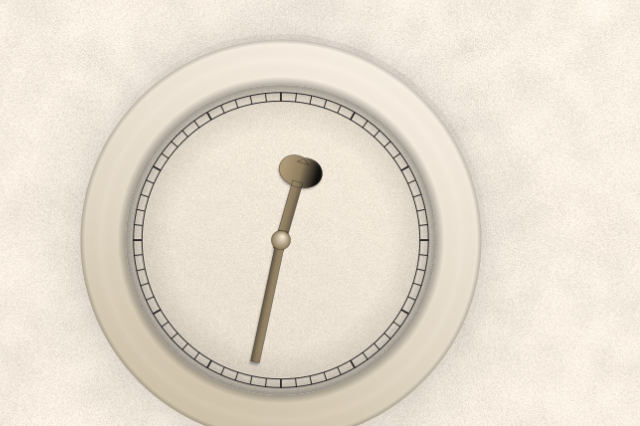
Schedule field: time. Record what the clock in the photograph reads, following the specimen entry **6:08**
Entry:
**12:32**
